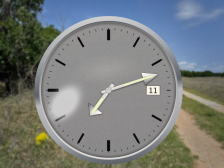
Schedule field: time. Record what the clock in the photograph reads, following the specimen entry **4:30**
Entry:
**7:12**
